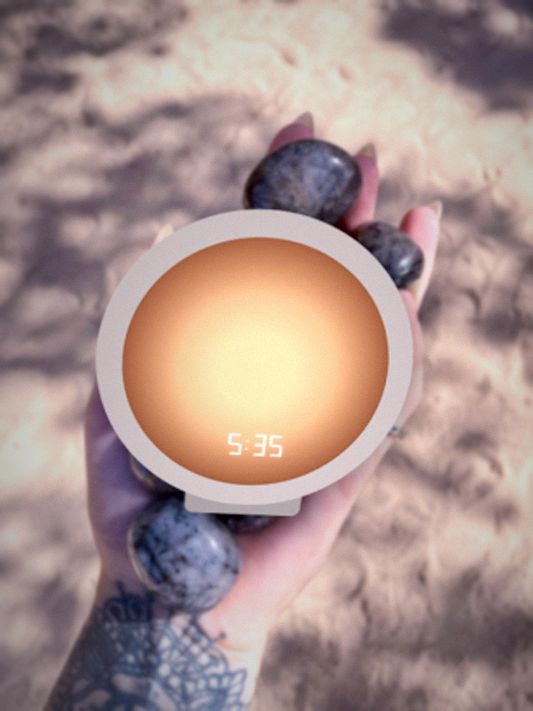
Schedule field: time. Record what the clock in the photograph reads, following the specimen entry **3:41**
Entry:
**5:35**
